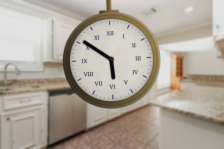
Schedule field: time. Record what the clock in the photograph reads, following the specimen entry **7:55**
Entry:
**5:51**
